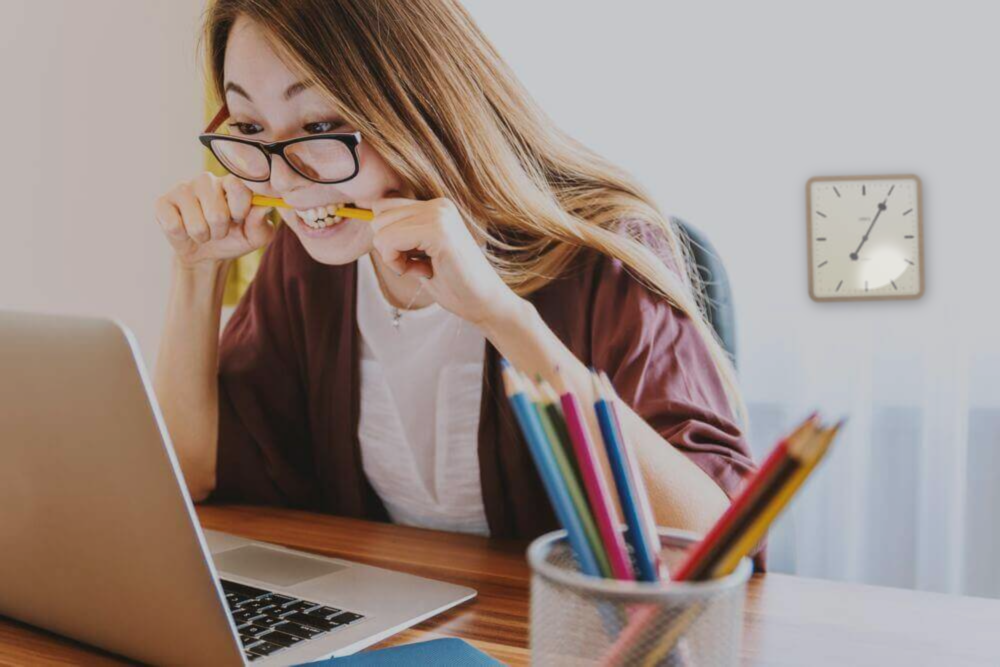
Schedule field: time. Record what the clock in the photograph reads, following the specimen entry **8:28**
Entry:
**7:05**
